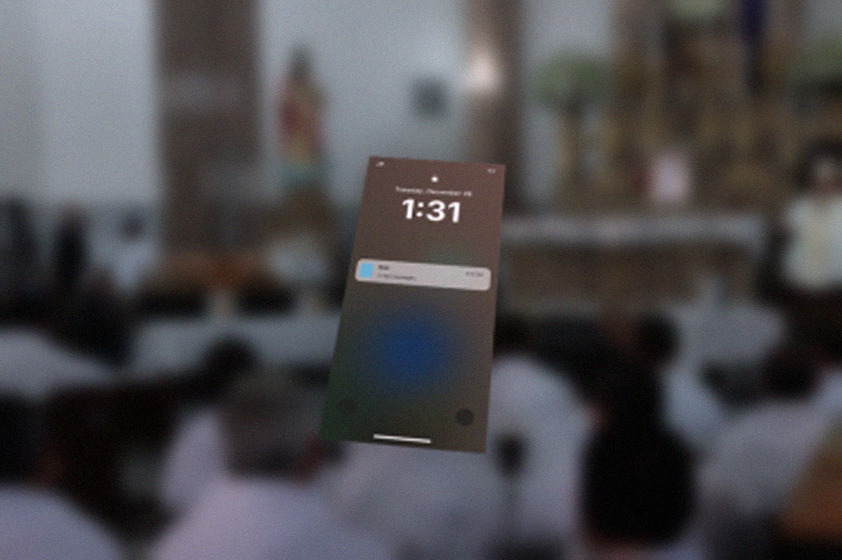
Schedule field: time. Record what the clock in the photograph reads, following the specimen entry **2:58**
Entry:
**1:31**
